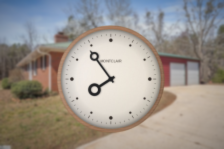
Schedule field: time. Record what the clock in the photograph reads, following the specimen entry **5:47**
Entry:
**7:54**
